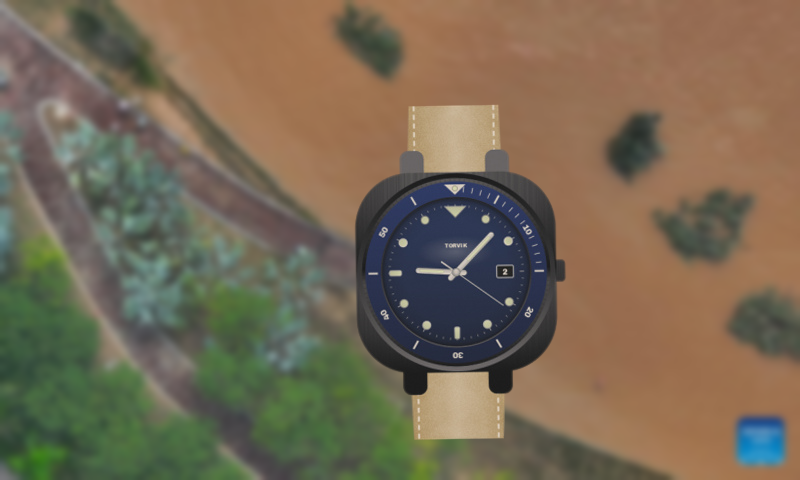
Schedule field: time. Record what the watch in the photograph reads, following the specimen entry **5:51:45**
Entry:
**9:07:21**
